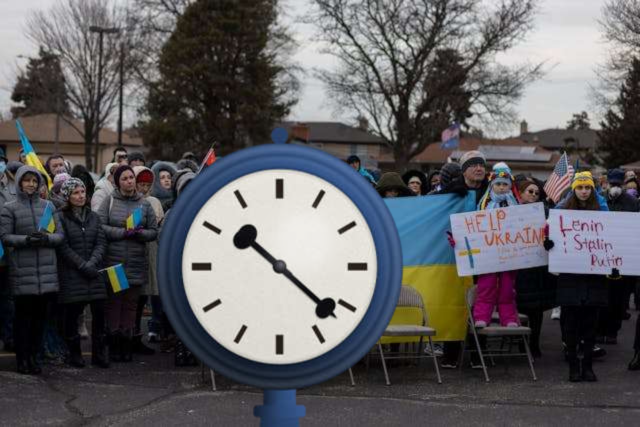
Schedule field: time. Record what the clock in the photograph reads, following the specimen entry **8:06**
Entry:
**10:22**
